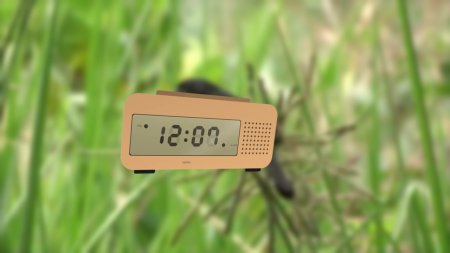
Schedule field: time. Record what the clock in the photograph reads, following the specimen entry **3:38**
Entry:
**12:07**
